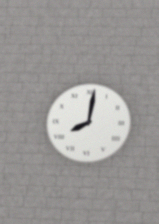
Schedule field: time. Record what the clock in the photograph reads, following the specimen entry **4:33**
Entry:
**8:01**
